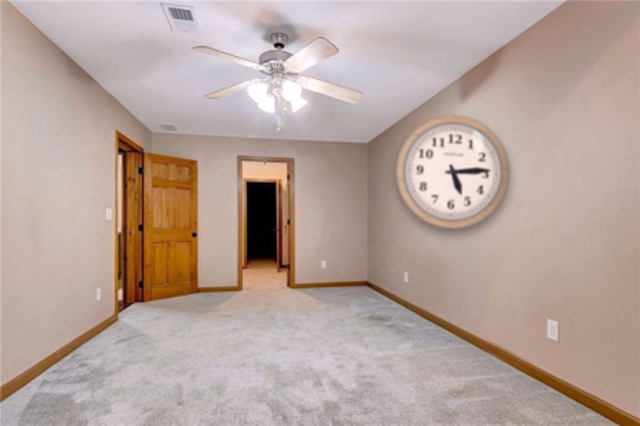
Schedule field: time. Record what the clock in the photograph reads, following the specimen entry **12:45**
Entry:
**5:14**
